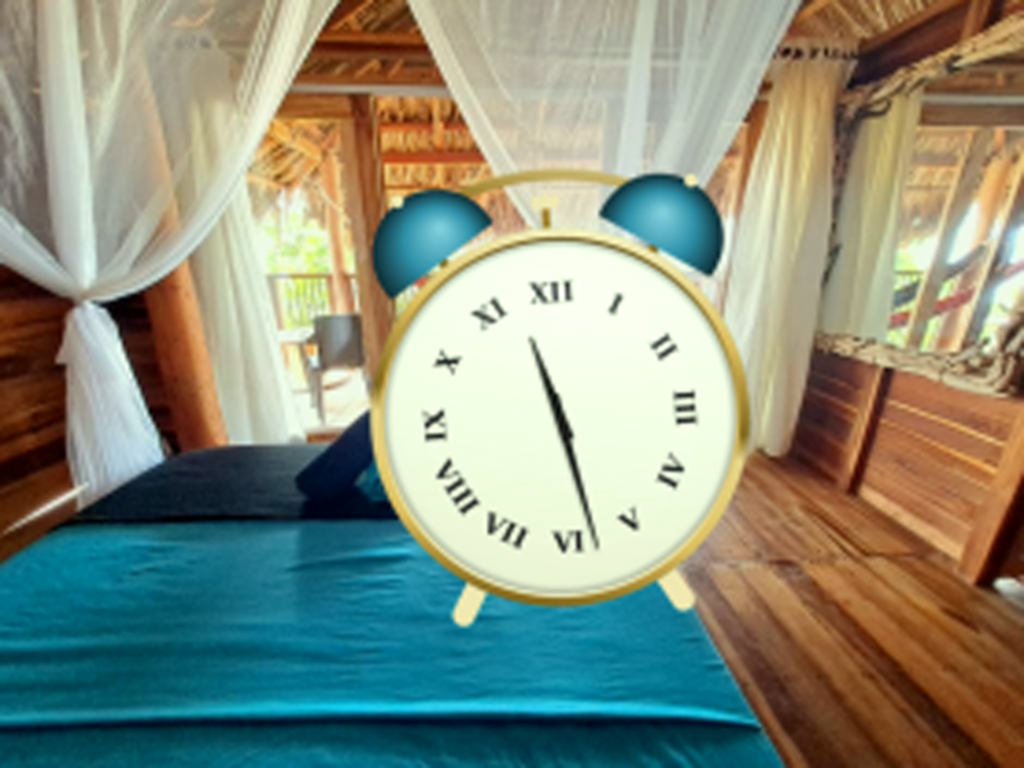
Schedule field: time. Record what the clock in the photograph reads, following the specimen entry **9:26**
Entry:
**11:28**
